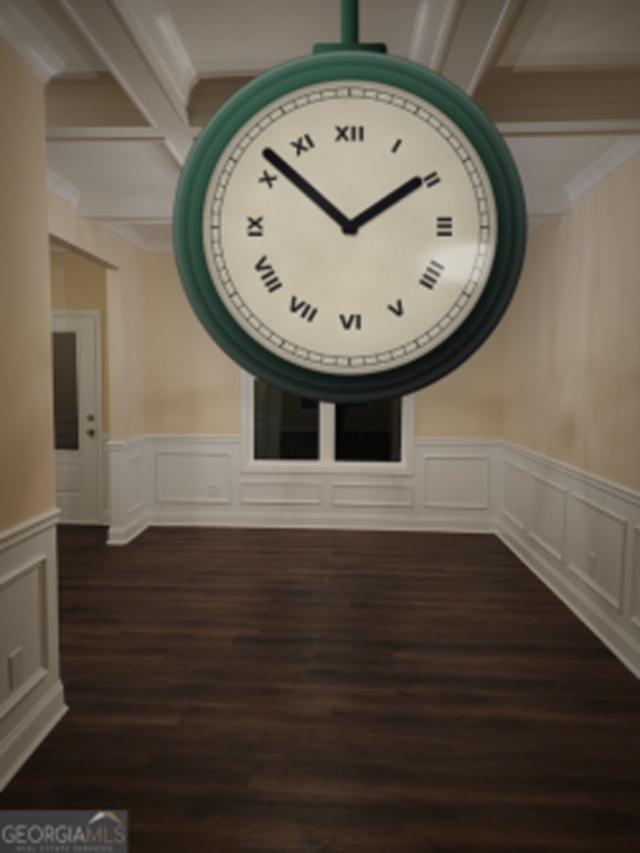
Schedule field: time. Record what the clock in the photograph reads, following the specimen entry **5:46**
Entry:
**1:52**
